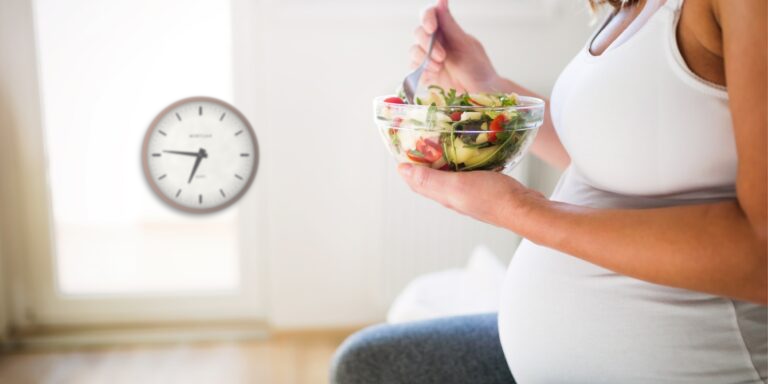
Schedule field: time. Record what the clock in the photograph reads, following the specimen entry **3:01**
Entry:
**6:46**
